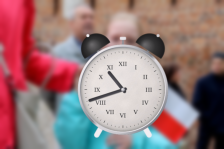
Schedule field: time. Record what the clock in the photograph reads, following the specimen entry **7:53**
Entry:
**10:42**
